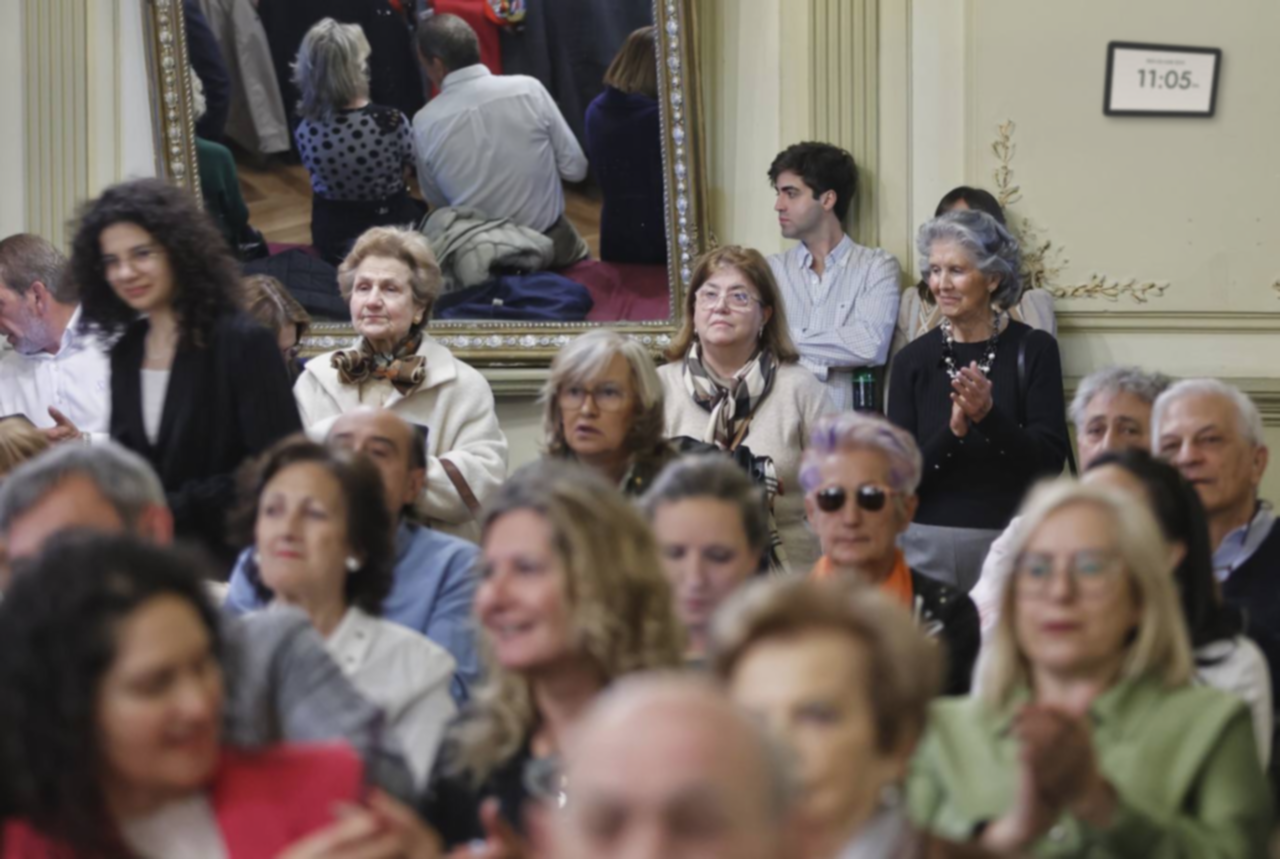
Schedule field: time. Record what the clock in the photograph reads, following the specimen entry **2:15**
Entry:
**11:05**
